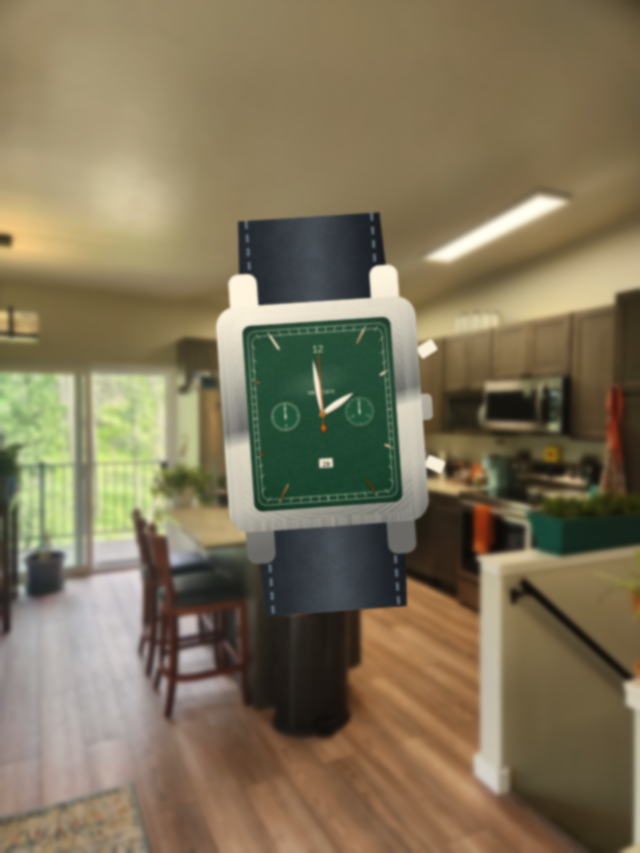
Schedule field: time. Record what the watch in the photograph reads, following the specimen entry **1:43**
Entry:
**1:59**
